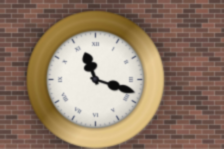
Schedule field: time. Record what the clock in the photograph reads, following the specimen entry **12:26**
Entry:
**11:18**
